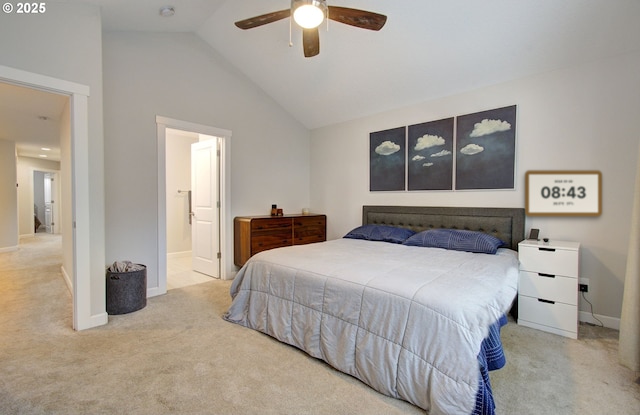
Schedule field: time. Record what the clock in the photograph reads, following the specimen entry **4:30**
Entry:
**8:43**
